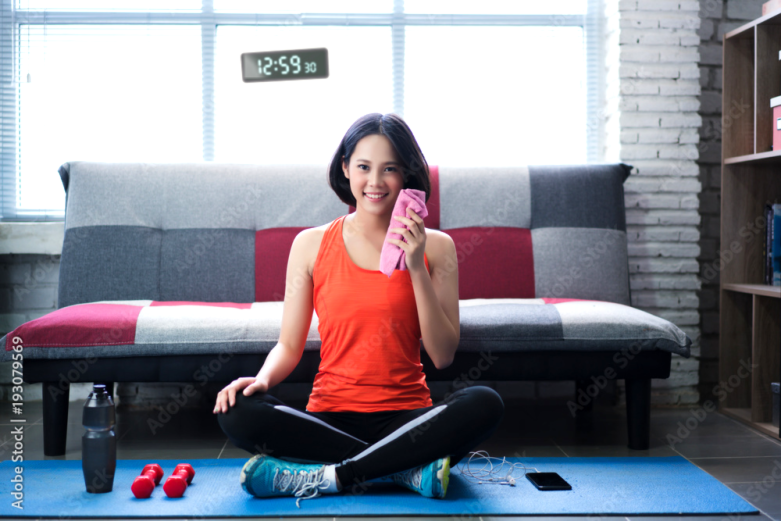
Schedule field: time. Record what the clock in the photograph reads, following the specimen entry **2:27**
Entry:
**12:59**
